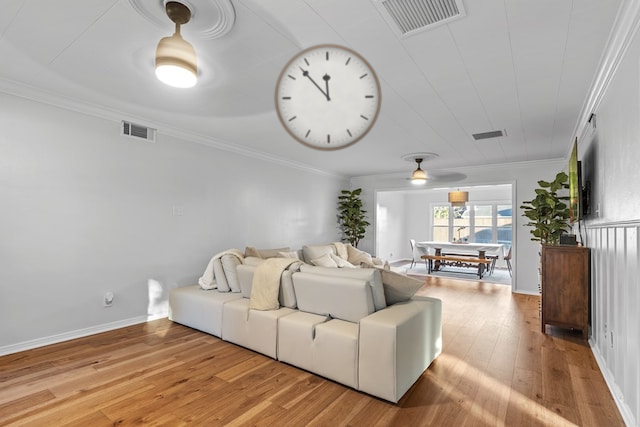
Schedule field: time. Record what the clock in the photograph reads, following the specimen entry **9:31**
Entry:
**11:53**
